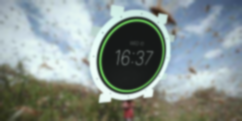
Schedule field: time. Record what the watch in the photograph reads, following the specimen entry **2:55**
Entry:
**16:37**
